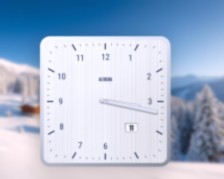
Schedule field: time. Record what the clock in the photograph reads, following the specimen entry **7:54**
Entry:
**3:17**
